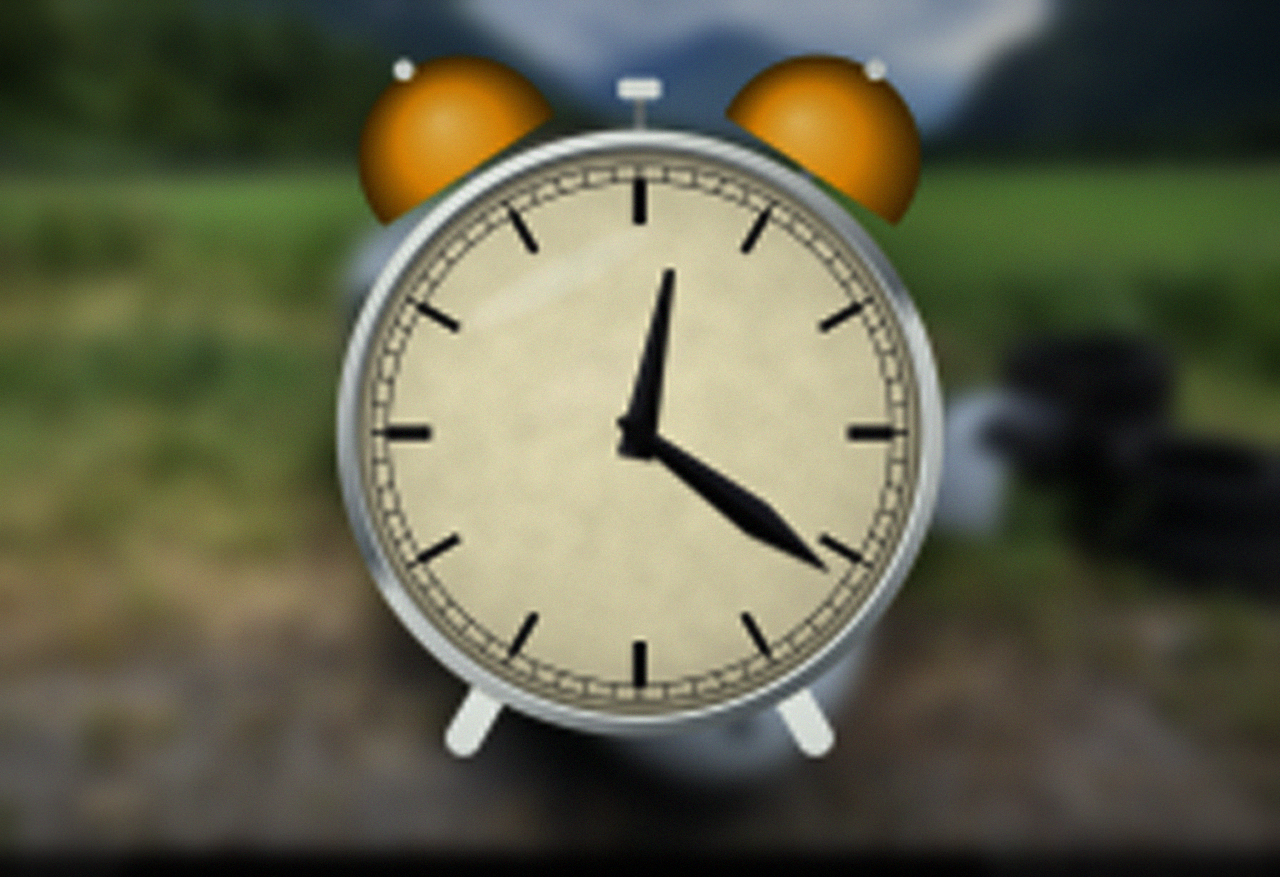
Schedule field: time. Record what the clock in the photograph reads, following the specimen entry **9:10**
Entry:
**12:21**
